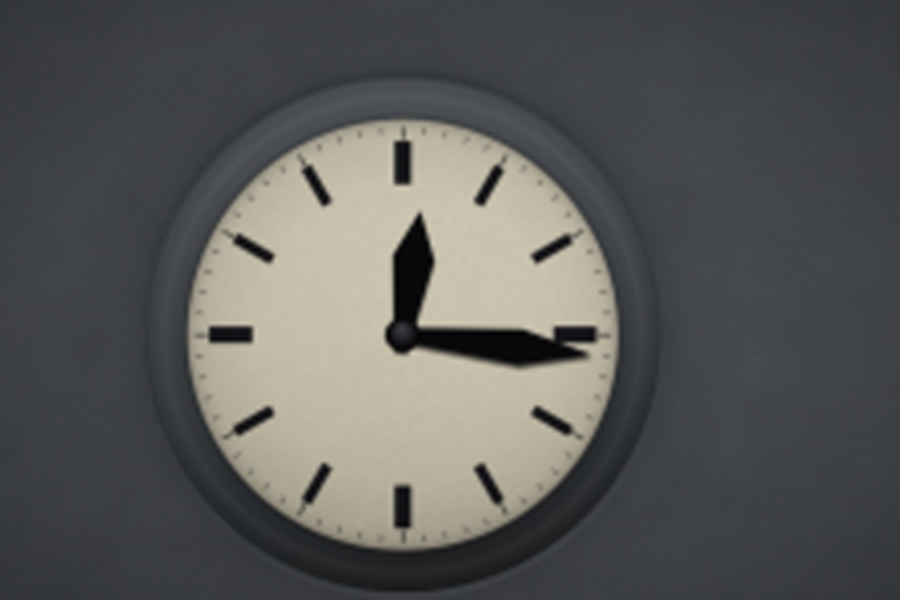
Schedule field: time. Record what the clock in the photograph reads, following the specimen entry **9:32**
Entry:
**12:16**
